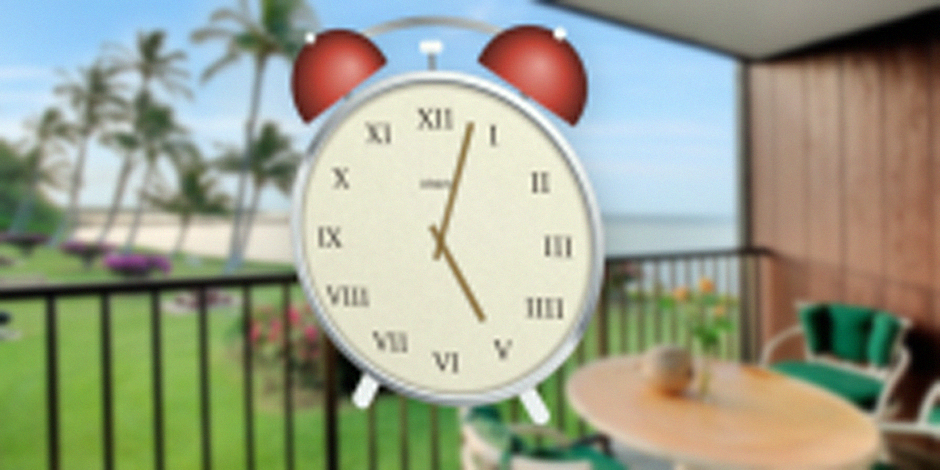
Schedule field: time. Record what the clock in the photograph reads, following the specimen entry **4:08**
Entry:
**5:03**
